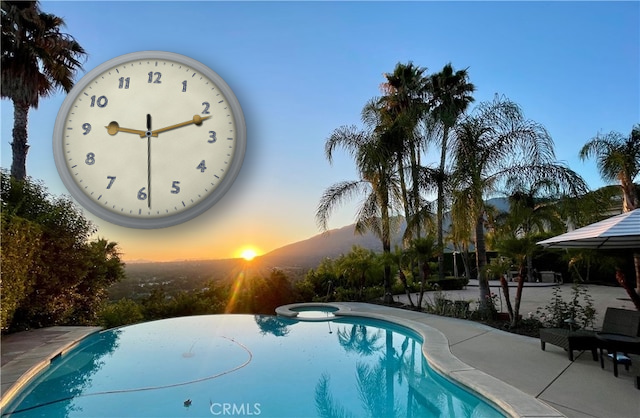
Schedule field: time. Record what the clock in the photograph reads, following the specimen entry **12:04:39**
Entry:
**9:11:29**
